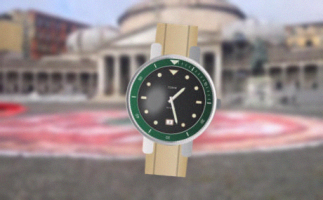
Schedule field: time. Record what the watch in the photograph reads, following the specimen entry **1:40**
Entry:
**1:27**
